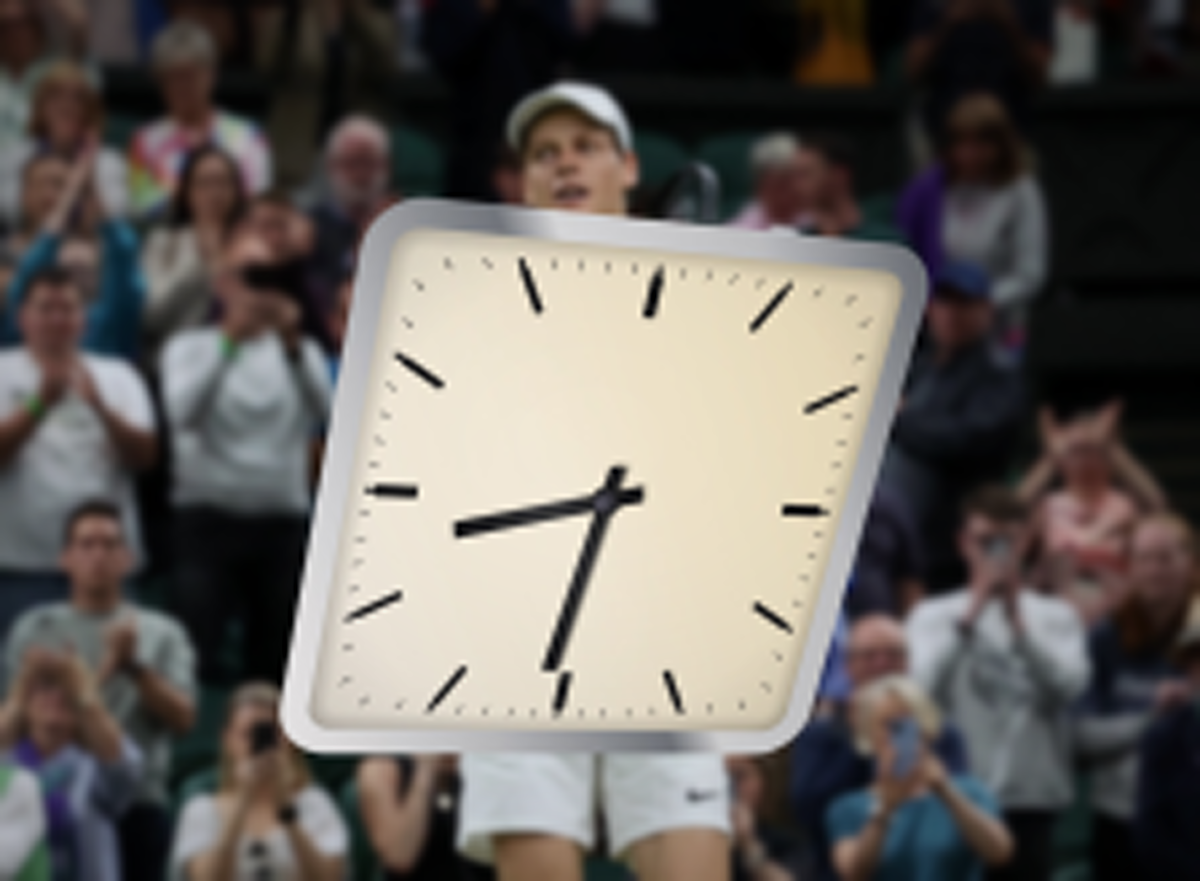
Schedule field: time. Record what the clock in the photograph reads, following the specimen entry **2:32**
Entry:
**8:31**
